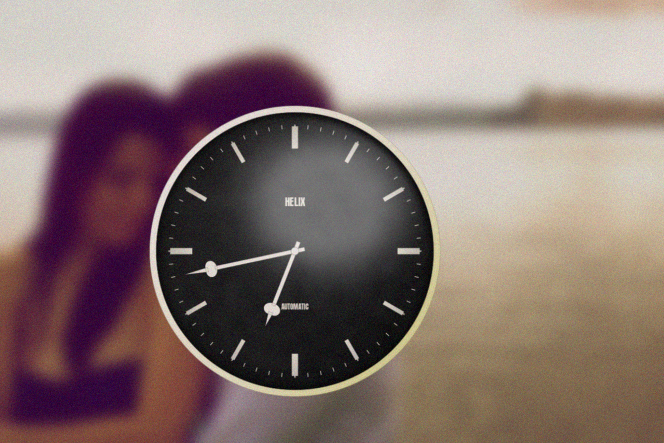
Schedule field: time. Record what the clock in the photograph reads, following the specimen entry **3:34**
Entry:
**6:43**
